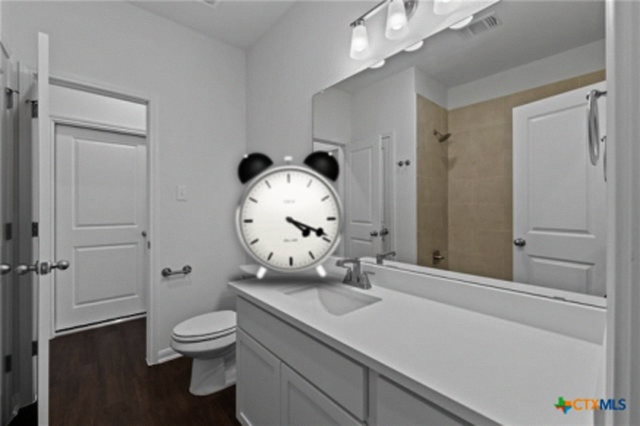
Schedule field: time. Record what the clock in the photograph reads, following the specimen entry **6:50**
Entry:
**4:19**
